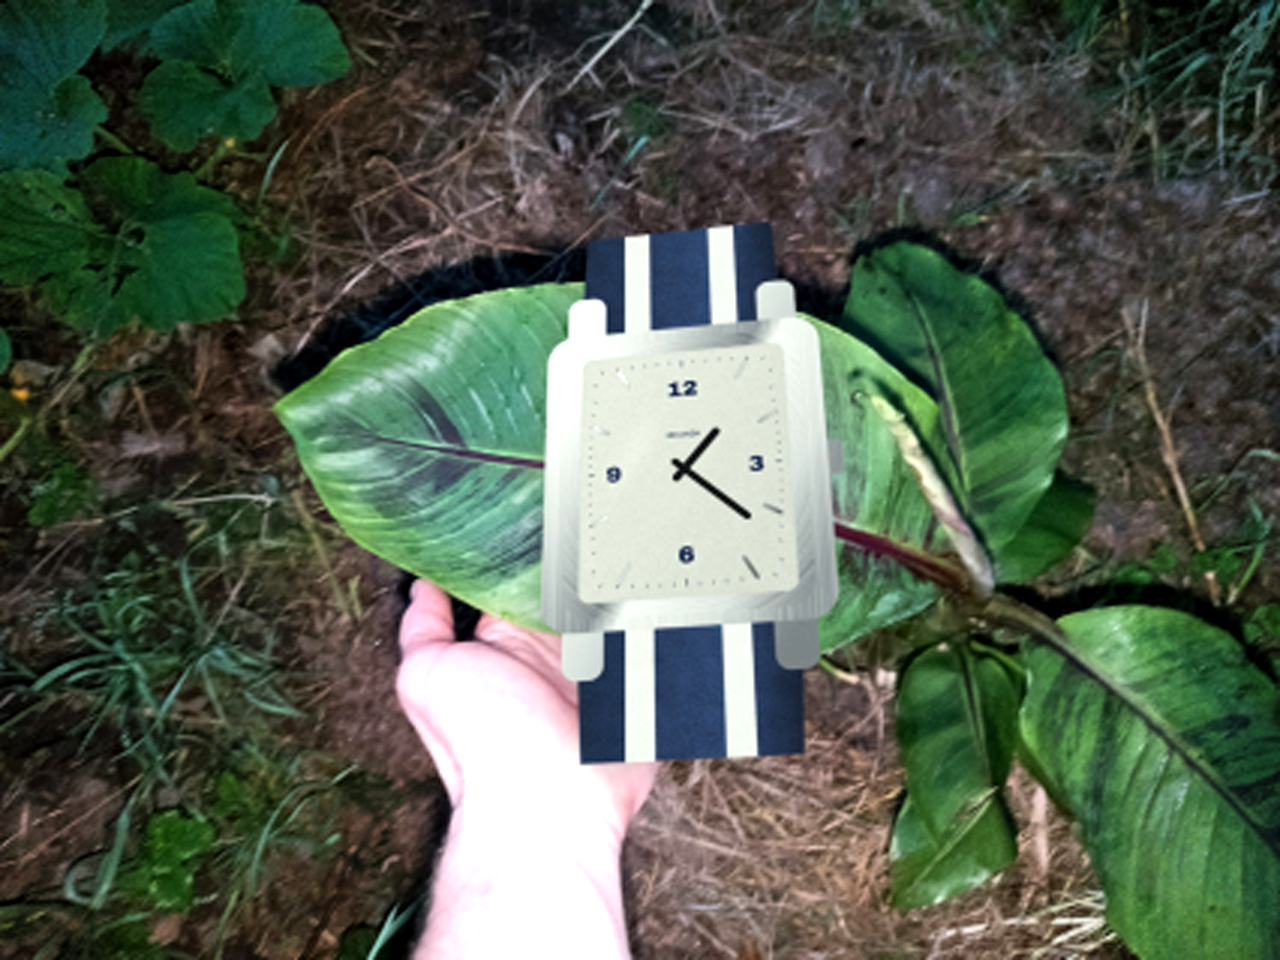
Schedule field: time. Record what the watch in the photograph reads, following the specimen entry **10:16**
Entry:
**1:22**
